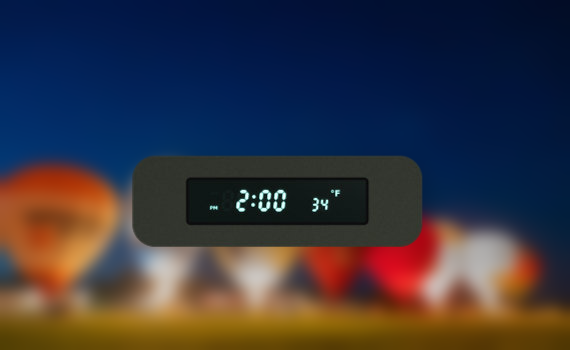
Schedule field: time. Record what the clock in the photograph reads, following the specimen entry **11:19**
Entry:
**2:00**
